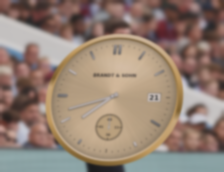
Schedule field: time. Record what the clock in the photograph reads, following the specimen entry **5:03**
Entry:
**7:42**
